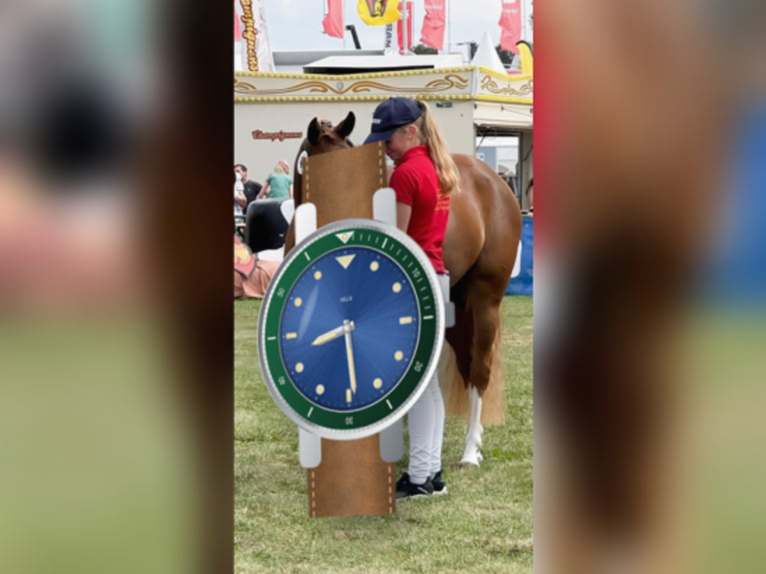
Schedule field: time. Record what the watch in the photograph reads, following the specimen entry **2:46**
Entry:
**8:29**
